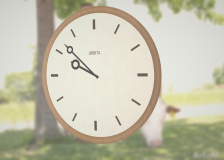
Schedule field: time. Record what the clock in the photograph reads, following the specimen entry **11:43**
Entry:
**9:52**
